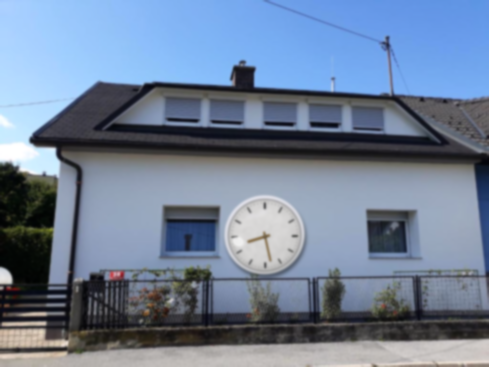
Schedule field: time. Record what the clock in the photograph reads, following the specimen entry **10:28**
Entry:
**8:28**
